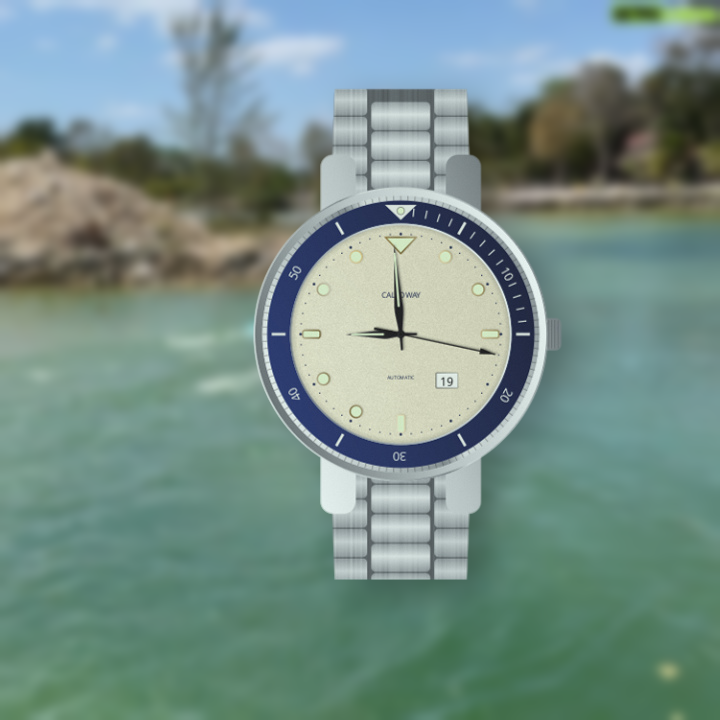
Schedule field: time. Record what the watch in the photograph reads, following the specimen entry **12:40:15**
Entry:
**8:59:17**
